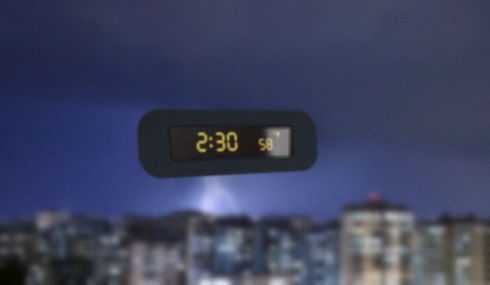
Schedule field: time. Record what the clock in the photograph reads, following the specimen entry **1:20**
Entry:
**2:30**
